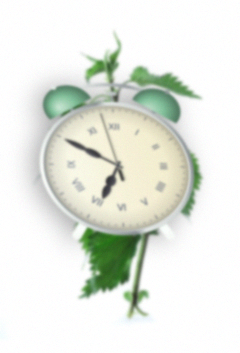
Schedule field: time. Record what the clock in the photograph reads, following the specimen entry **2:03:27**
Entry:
**6:49:58**
